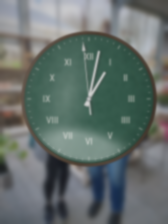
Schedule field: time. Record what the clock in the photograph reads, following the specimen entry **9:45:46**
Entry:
**1:01:59**
